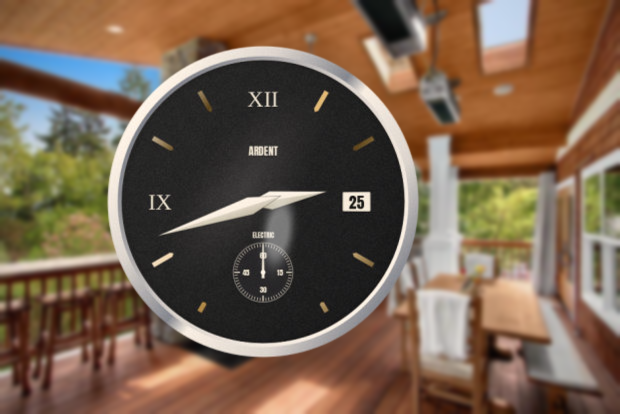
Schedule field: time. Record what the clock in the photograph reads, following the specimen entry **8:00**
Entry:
**2:42**
